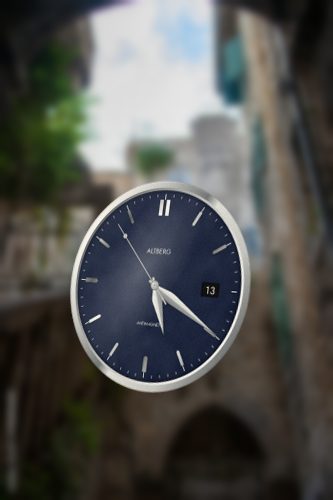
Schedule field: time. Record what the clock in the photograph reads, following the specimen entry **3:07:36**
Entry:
**5:19:53**
